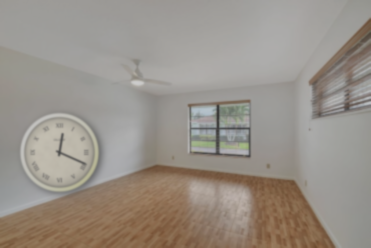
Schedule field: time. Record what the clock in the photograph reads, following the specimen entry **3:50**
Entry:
**12:19**
